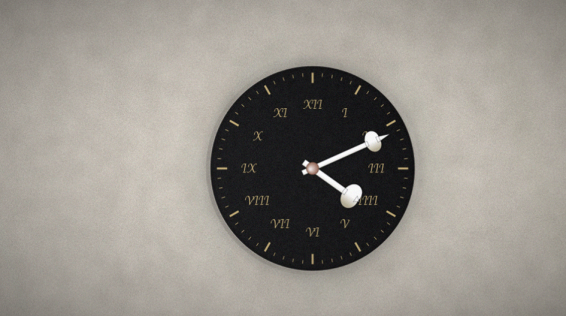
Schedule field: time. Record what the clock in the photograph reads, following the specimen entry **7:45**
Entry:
**4:11**
